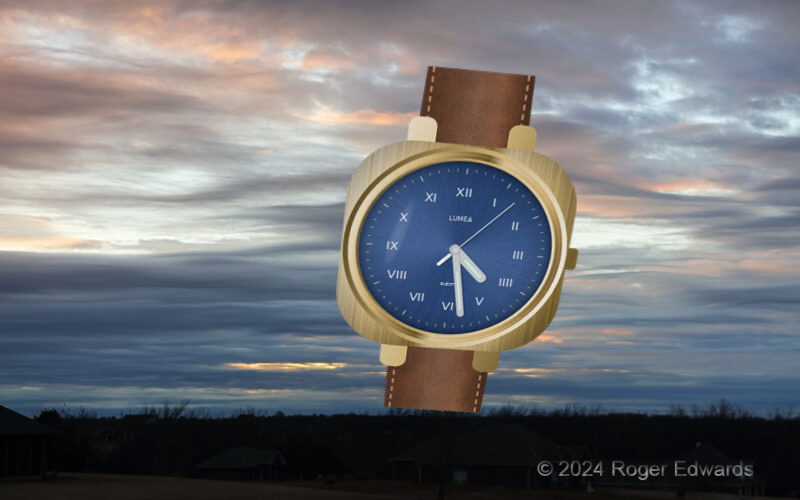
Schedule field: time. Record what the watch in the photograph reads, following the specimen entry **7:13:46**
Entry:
**4:28:07**
